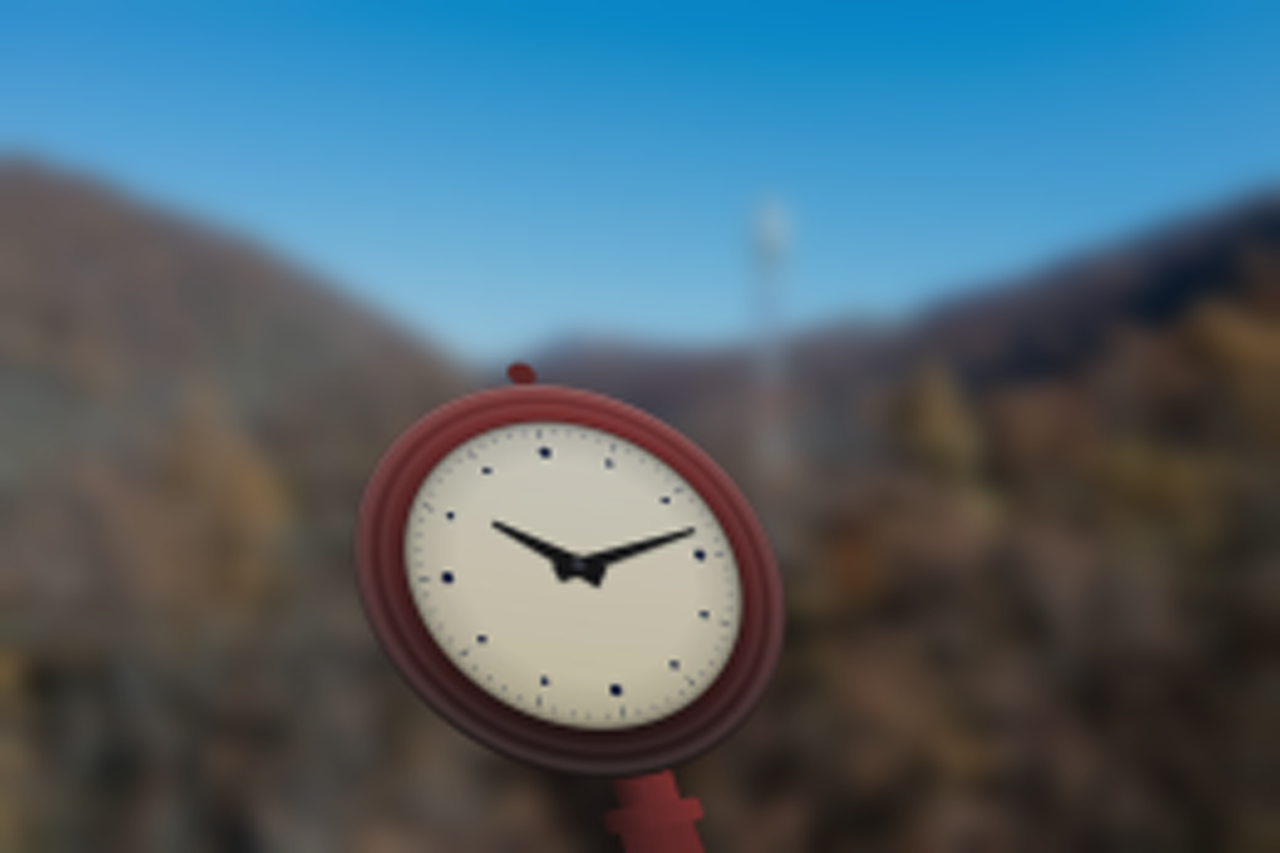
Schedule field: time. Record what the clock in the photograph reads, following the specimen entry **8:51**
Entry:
**10:13**
